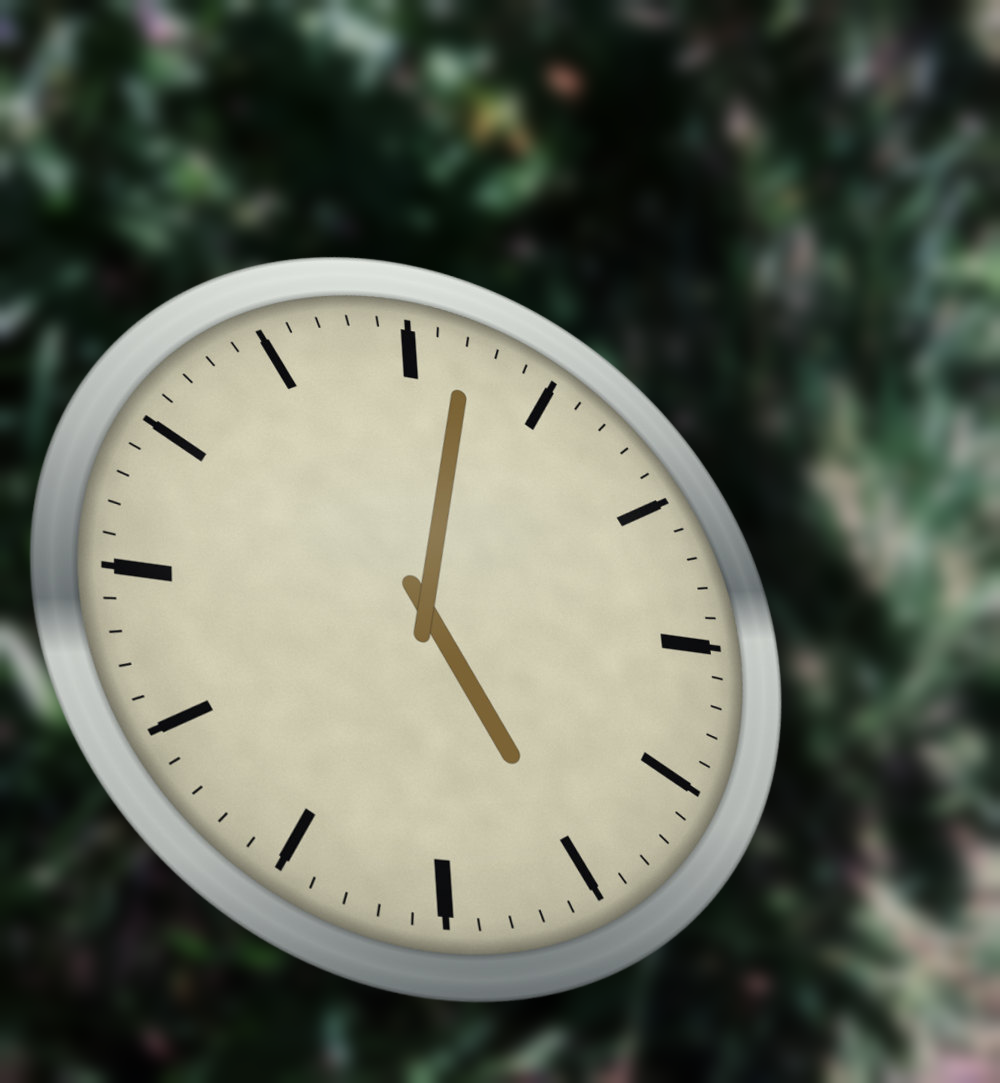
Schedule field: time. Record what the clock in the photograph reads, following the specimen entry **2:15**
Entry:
**5:02**
